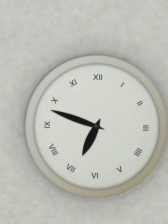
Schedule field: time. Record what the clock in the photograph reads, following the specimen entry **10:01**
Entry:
**6:48**
